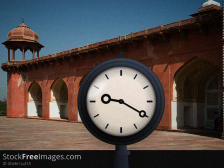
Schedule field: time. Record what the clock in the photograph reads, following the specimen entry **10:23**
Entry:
**9:20**
